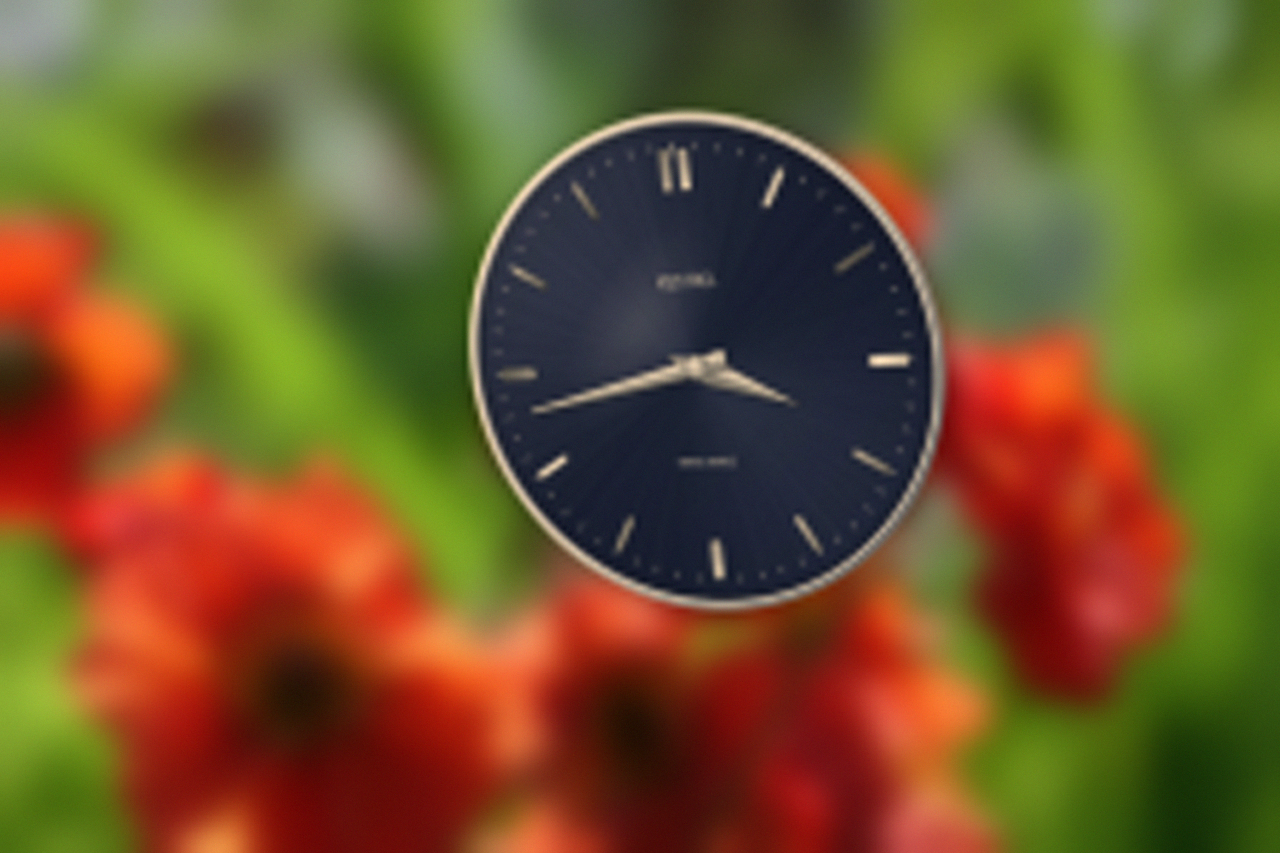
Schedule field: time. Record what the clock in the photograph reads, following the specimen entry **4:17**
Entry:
**3:43**
